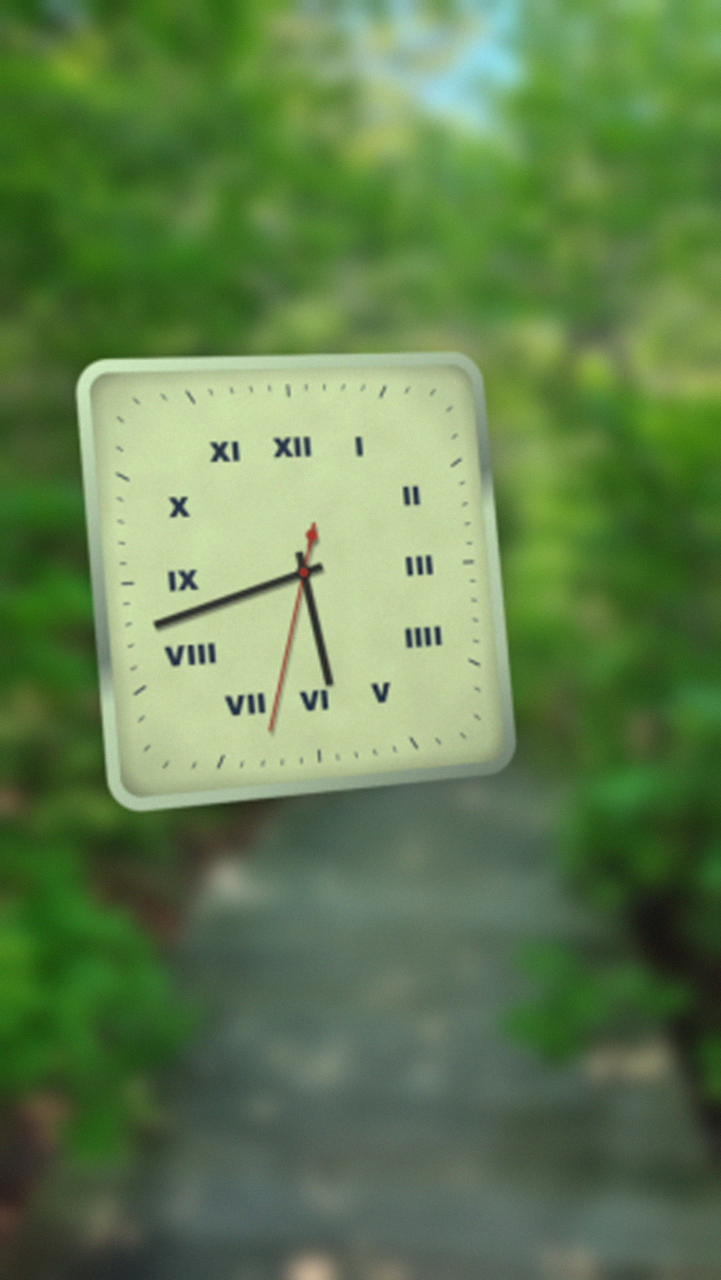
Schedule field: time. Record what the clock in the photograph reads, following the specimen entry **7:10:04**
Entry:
**5:42:33**
